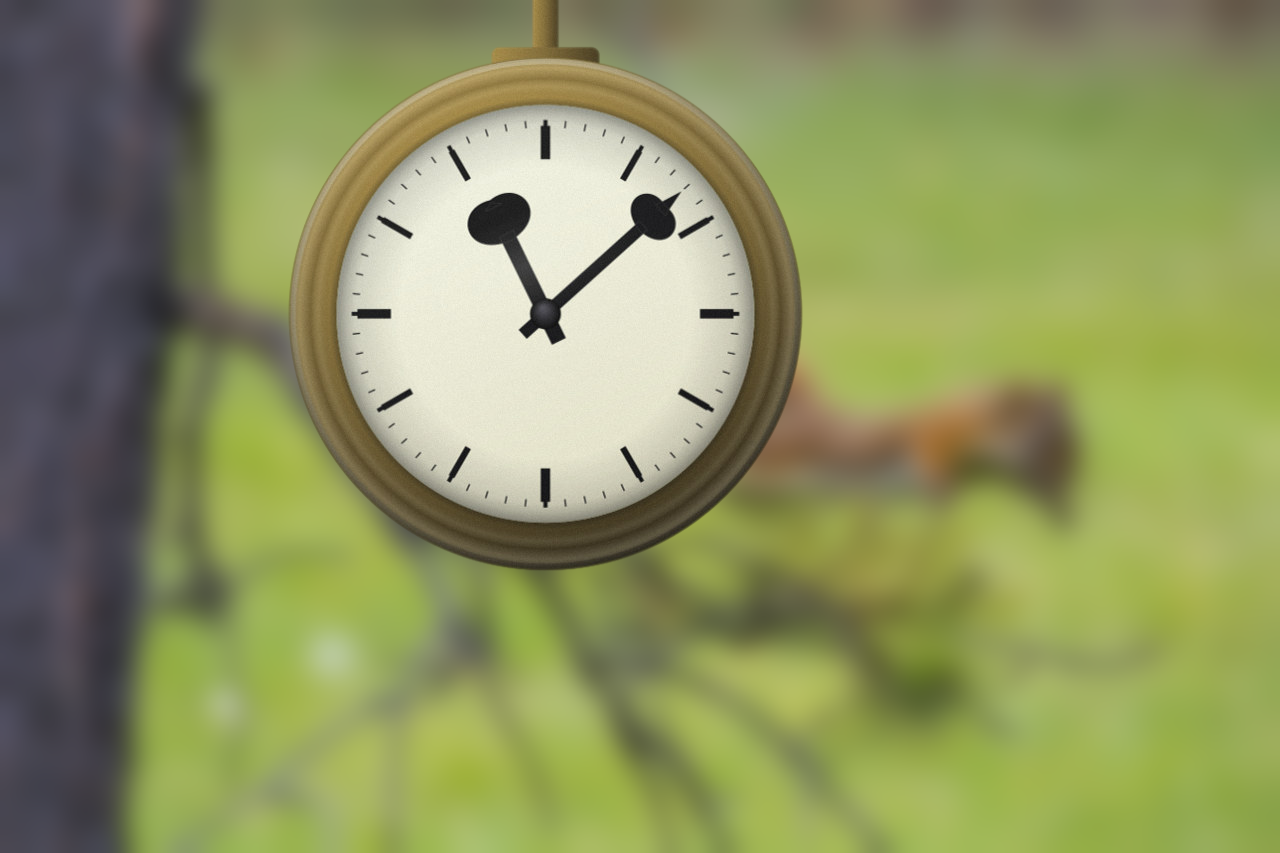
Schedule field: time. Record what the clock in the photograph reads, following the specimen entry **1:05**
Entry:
**11:08**
